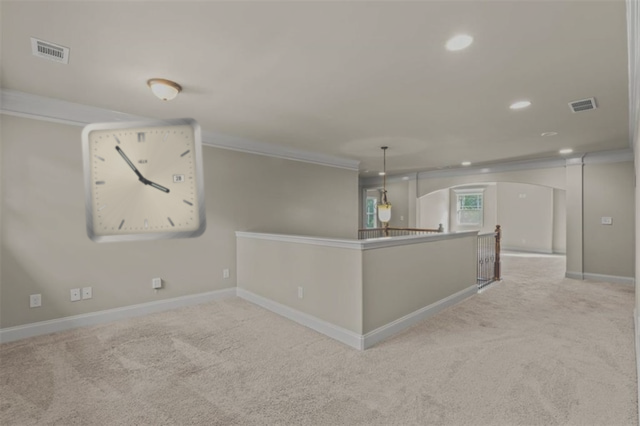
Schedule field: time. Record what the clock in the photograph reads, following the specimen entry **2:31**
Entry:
**3:54**
